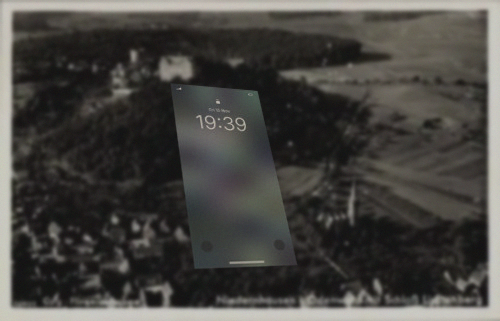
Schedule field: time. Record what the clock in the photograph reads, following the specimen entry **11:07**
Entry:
**19:39**
